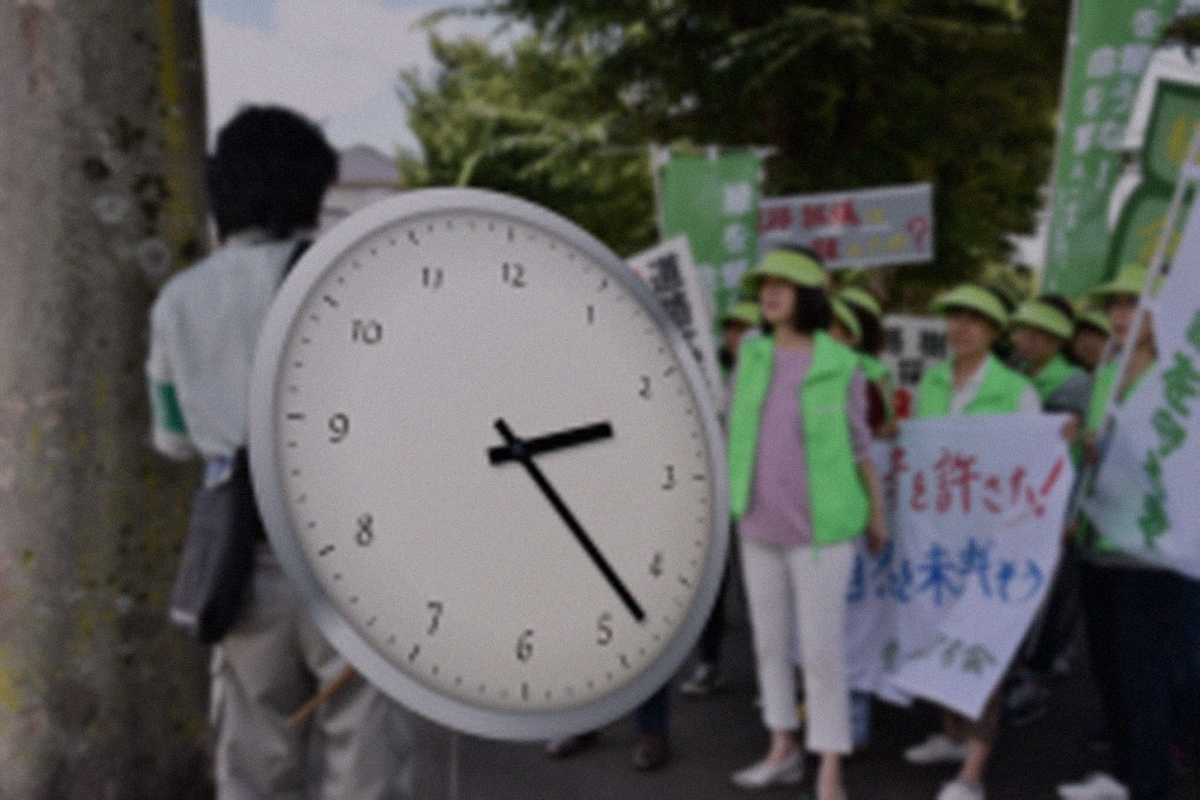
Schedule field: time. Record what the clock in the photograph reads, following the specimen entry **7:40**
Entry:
**2:23**
